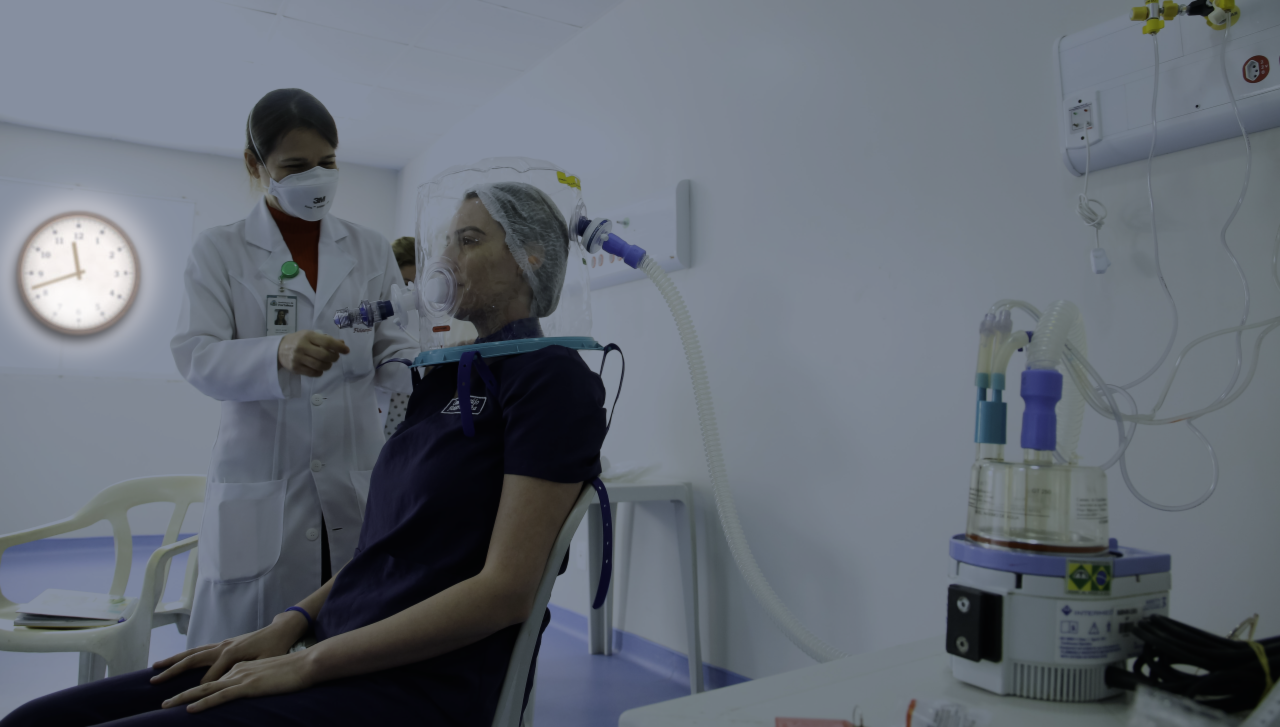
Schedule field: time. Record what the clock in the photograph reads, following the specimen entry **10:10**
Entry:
**11:42**
